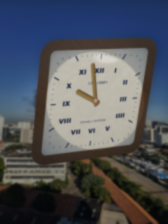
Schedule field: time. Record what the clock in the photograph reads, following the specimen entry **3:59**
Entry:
**9:58**
